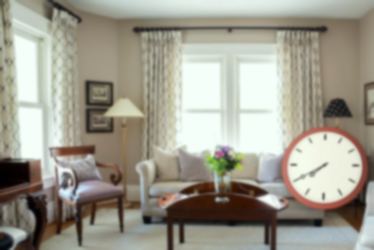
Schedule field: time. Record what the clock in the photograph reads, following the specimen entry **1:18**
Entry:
**7:40**
